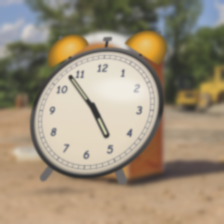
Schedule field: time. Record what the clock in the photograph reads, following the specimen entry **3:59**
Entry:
**4:53**
